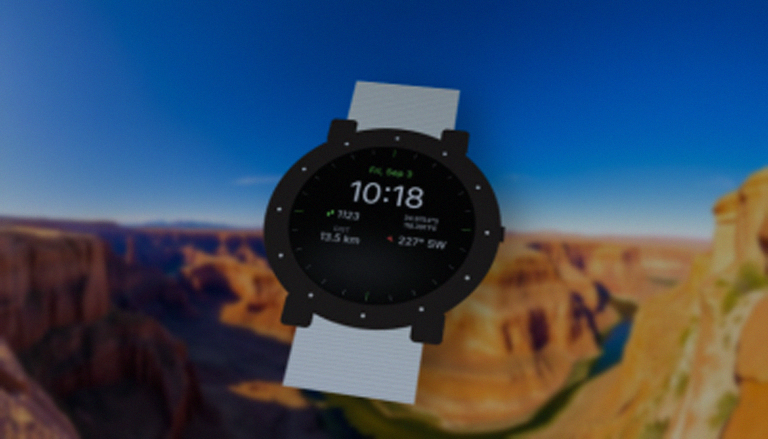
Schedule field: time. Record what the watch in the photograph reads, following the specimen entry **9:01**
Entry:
**10:18**
